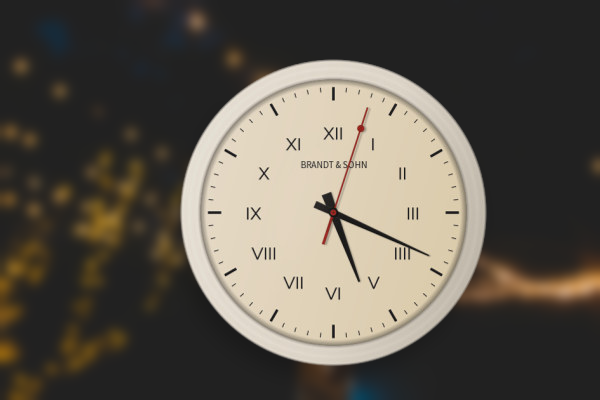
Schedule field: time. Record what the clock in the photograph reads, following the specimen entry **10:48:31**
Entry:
**5:19:03**
